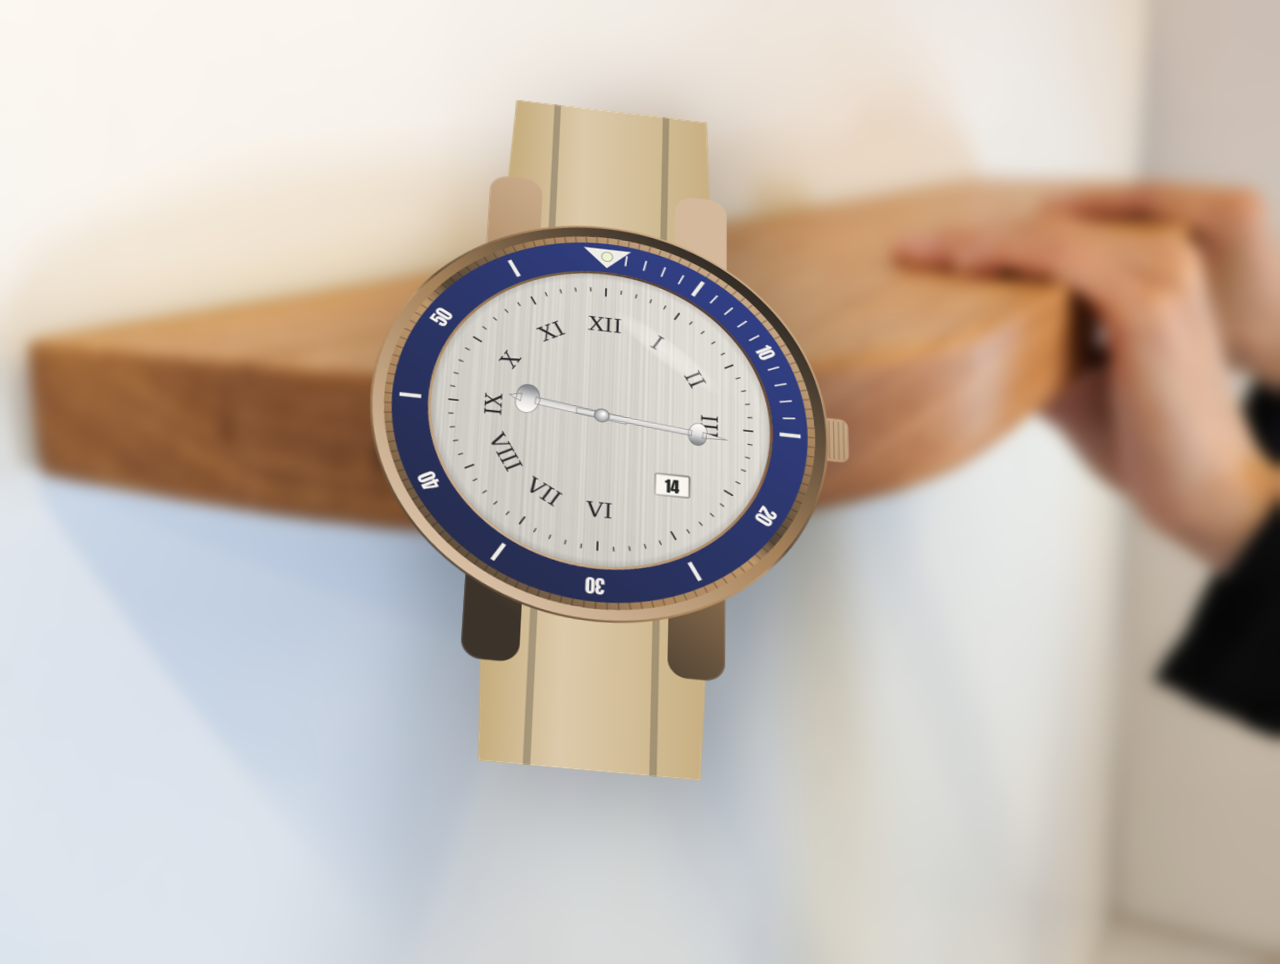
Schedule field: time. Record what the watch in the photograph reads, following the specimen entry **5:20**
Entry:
**9:16**
